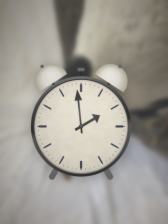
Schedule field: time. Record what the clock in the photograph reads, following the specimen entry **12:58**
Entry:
**1:59**
